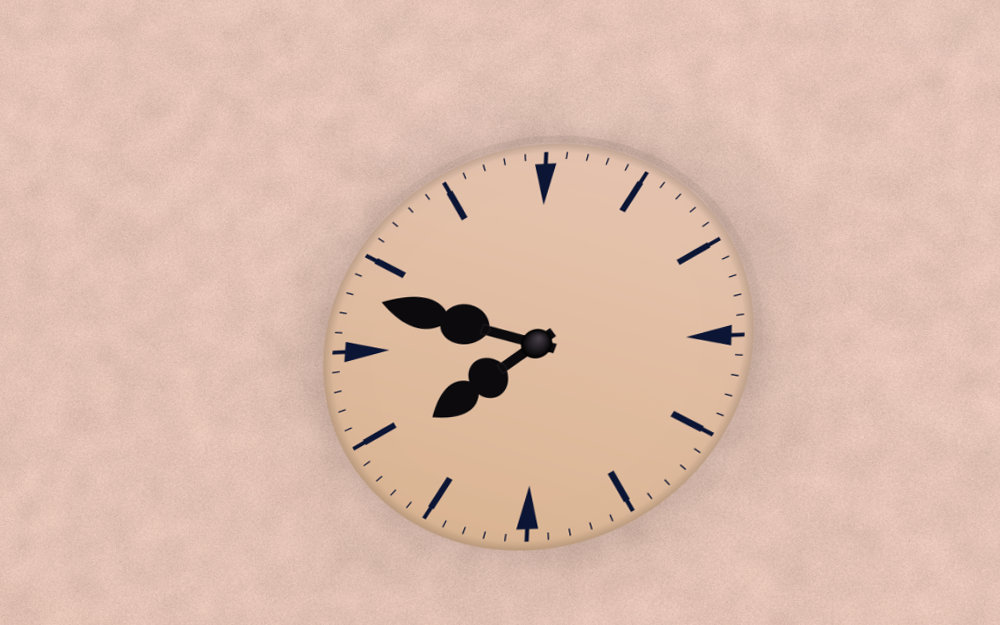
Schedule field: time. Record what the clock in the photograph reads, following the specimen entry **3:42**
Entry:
**7:48**
